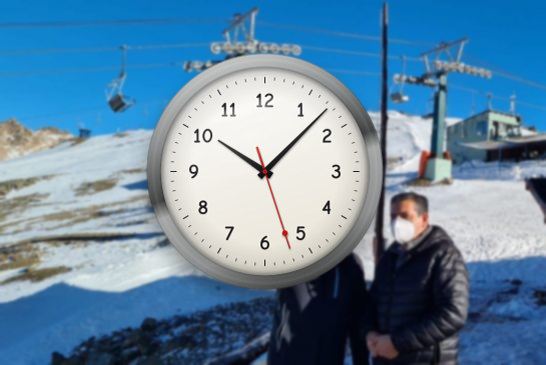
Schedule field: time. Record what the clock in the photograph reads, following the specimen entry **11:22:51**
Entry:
**10:07:27**
